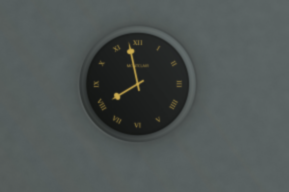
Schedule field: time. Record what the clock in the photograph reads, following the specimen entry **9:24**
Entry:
**7:58**
